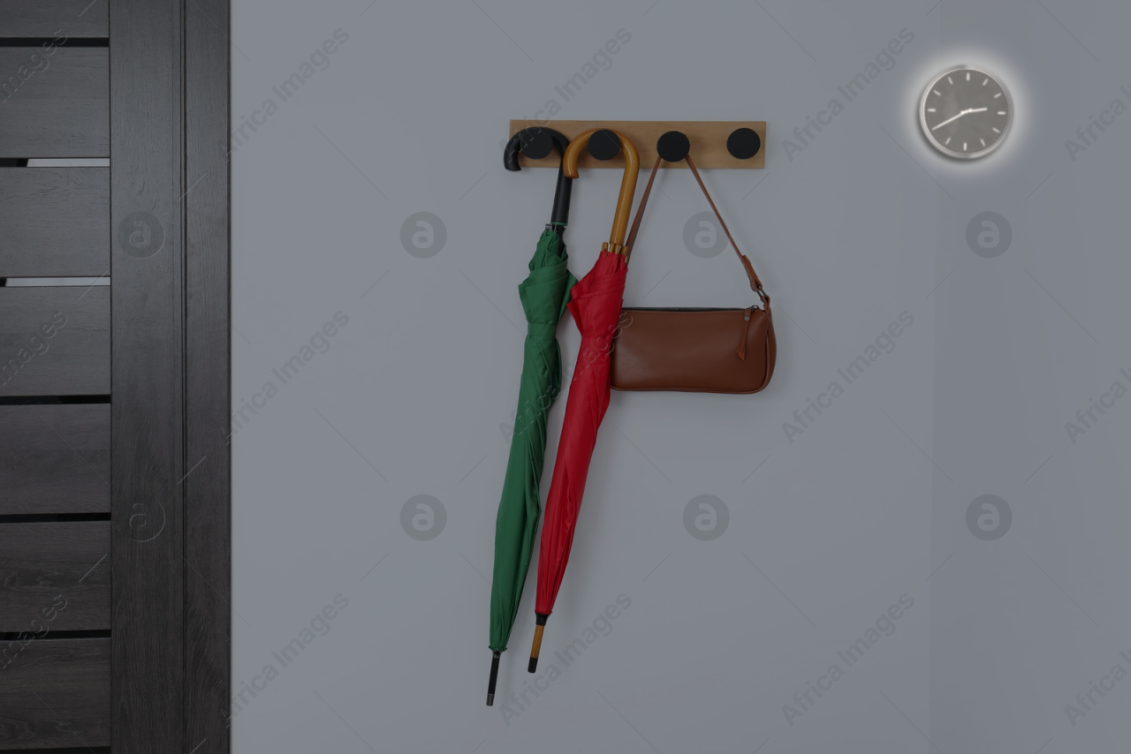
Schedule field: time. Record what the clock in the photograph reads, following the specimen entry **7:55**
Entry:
**2:40**
